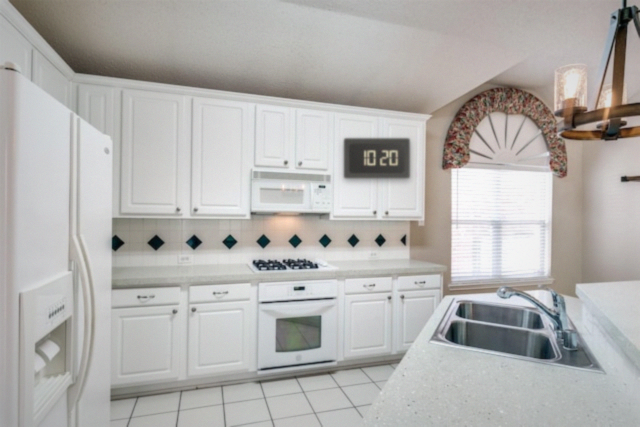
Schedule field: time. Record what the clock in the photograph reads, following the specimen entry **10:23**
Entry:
**10:20**
